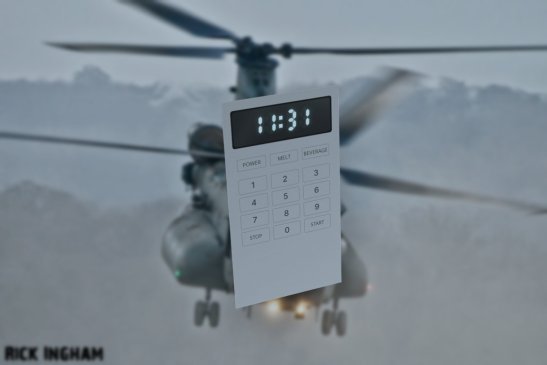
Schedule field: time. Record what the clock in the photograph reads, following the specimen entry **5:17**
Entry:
**11:31**
